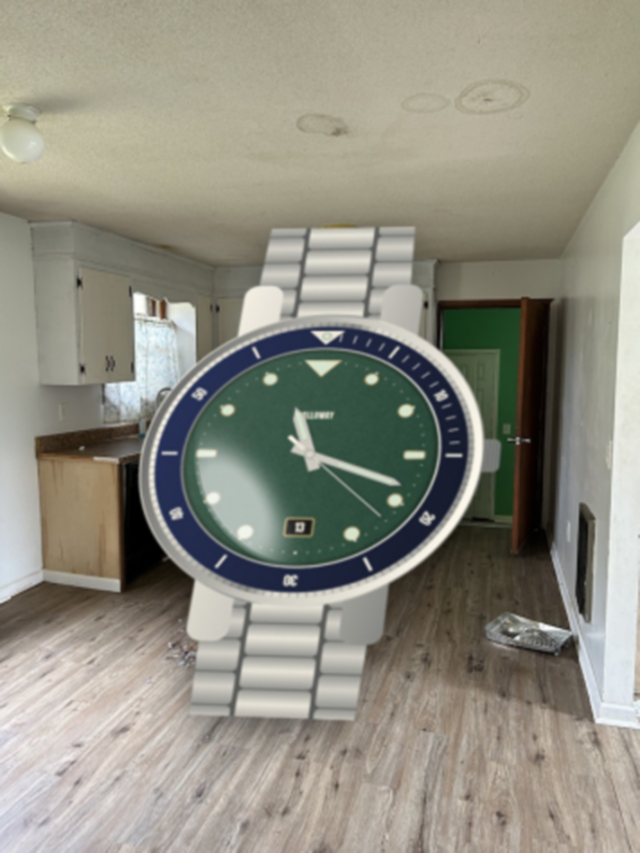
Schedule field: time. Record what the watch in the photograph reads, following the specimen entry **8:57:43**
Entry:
**11:18:22**
